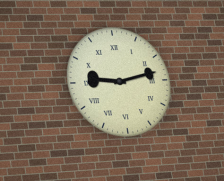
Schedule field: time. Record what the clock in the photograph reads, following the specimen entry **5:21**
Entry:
**9:13**
